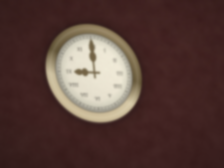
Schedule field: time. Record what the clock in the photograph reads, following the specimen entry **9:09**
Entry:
**9:00**
